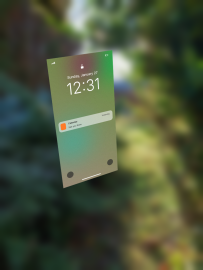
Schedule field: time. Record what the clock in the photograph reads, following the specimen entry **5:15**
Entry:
**12:31**
